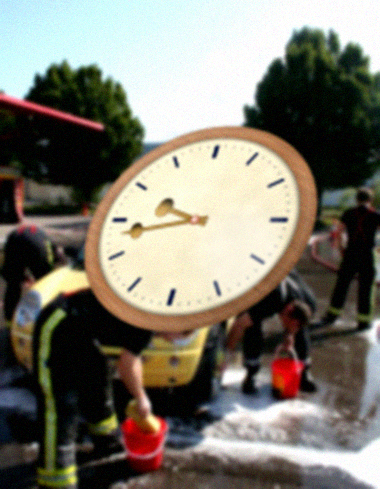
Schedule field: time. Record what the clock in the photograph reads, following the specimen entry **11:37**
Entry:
**9:43**
